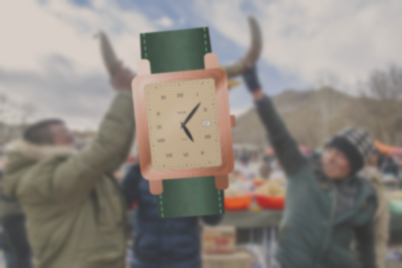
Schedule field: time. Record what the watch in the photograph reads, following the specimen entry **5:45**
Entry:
**5:07**
